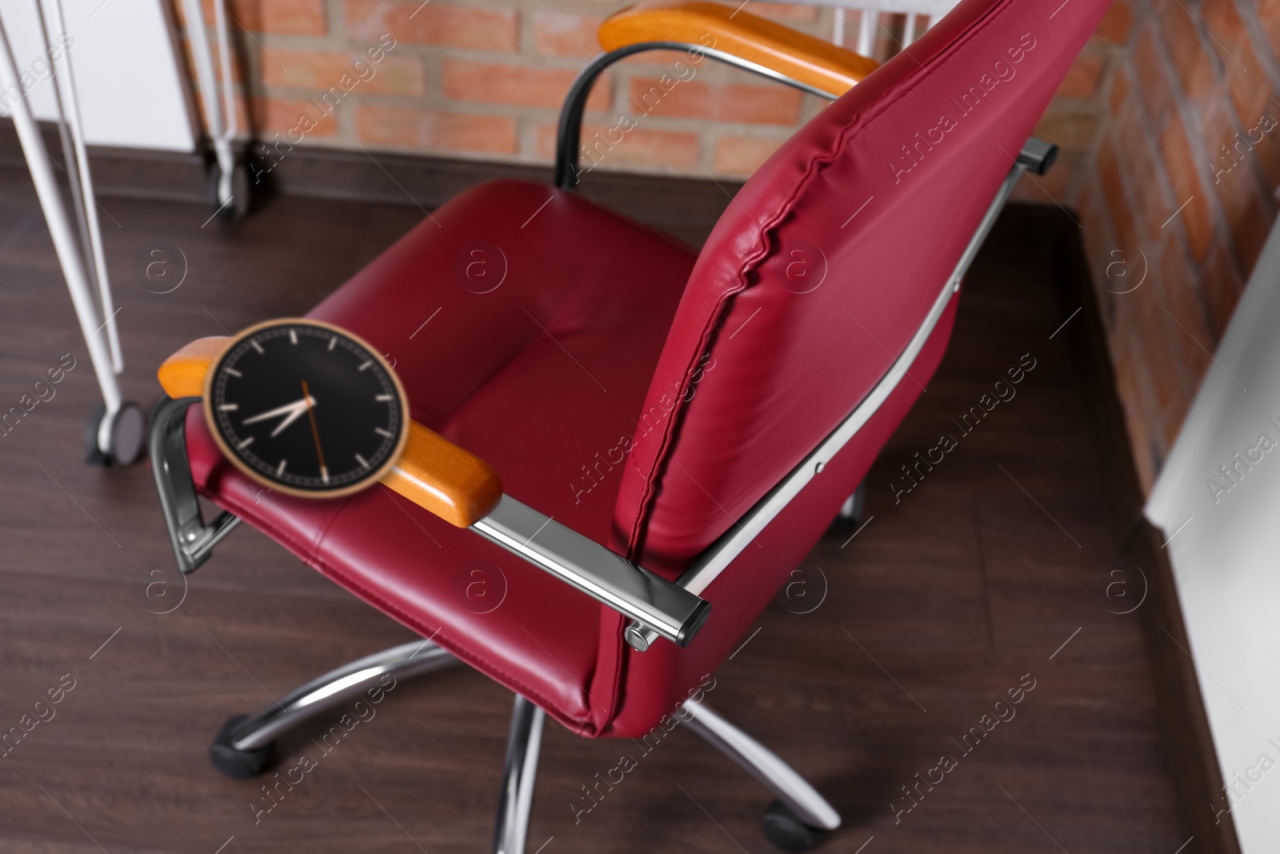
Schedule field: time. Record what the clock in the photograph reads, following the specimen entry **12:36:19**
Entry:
**7:42:30**
